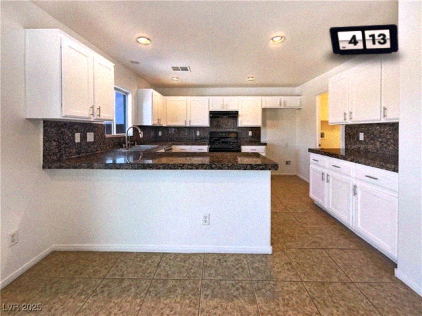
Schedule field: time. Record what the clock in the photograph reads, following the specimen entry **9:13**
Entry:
**4:13**
